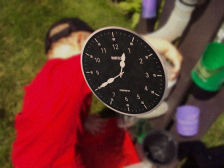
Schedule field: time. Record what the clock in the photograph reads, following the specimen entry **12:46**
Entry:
**12:40**
